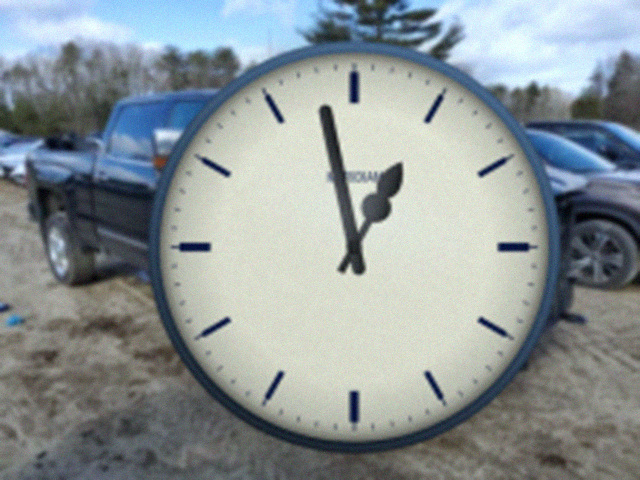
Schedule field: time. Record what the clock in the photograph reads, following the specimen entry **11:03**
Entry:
**12:58**
